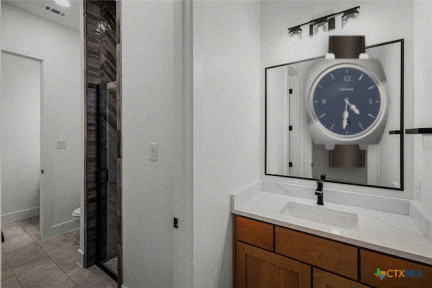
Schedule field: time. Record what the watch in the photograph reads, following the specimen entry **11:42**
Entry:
**4:31**
